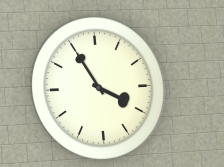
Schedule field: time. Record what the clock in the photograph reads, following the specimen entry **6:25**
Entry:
**3:55**
